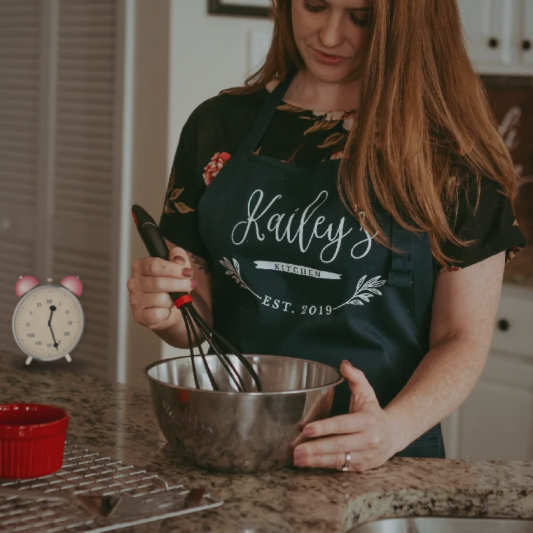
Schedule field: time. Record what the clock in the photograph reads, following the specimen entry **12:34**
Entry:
**12:27**
